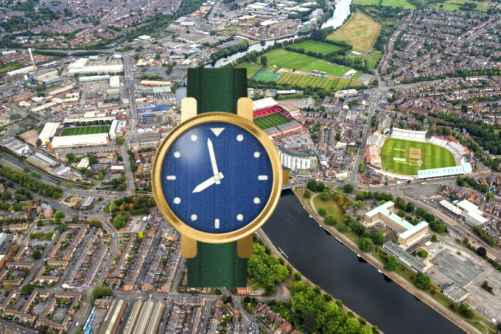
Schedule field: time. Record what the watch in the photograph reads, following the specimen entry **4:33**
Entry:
**7:58**
